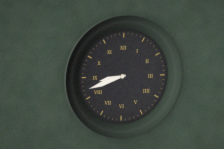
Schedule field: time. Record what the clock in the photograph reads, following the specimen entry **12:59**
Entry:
**8:42**
